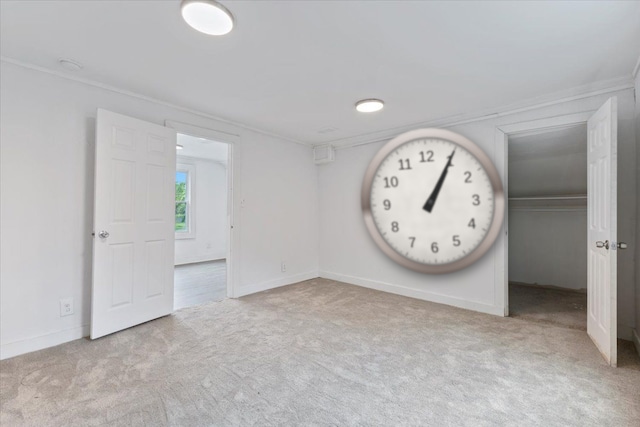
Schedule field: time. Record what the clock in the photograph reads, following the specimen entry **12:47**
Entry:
**1:05**
